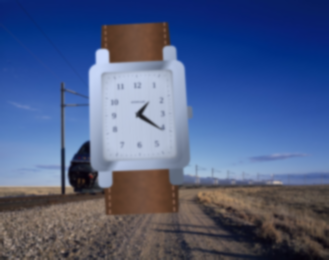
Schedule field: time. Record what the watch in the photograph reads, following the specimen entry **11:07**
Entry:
**1:21**
